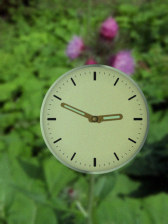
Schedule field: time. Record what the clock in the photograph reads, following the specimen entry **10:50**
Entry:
**2:49**
